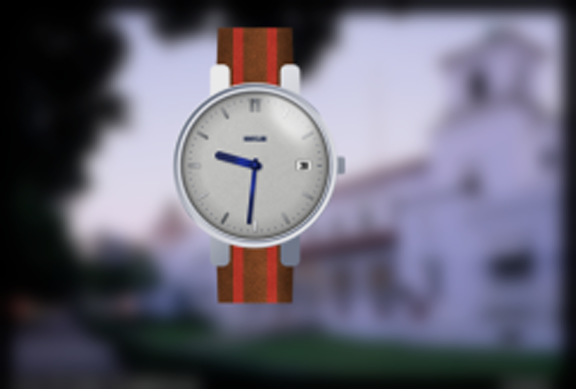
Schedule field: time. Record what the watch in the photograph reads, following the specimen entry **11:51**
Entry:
**9:31**
